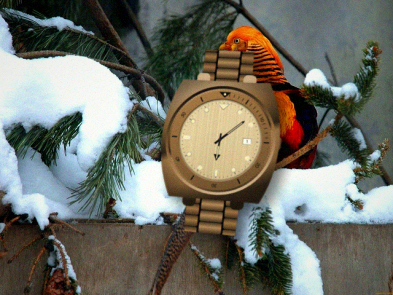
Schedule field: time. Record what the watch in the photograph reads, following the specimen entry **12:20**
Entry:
**6:08**
